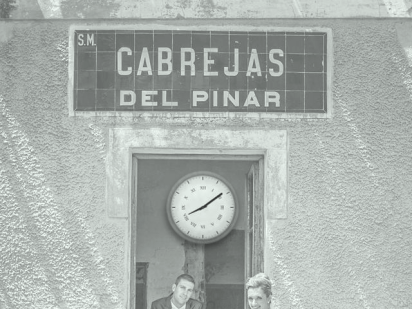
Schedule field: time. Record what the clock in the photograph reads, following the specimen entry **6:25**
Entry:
**8:09**
